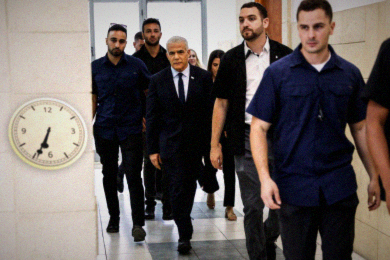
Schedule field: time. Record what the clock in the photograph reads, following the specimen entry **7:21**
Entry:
**6:34**
